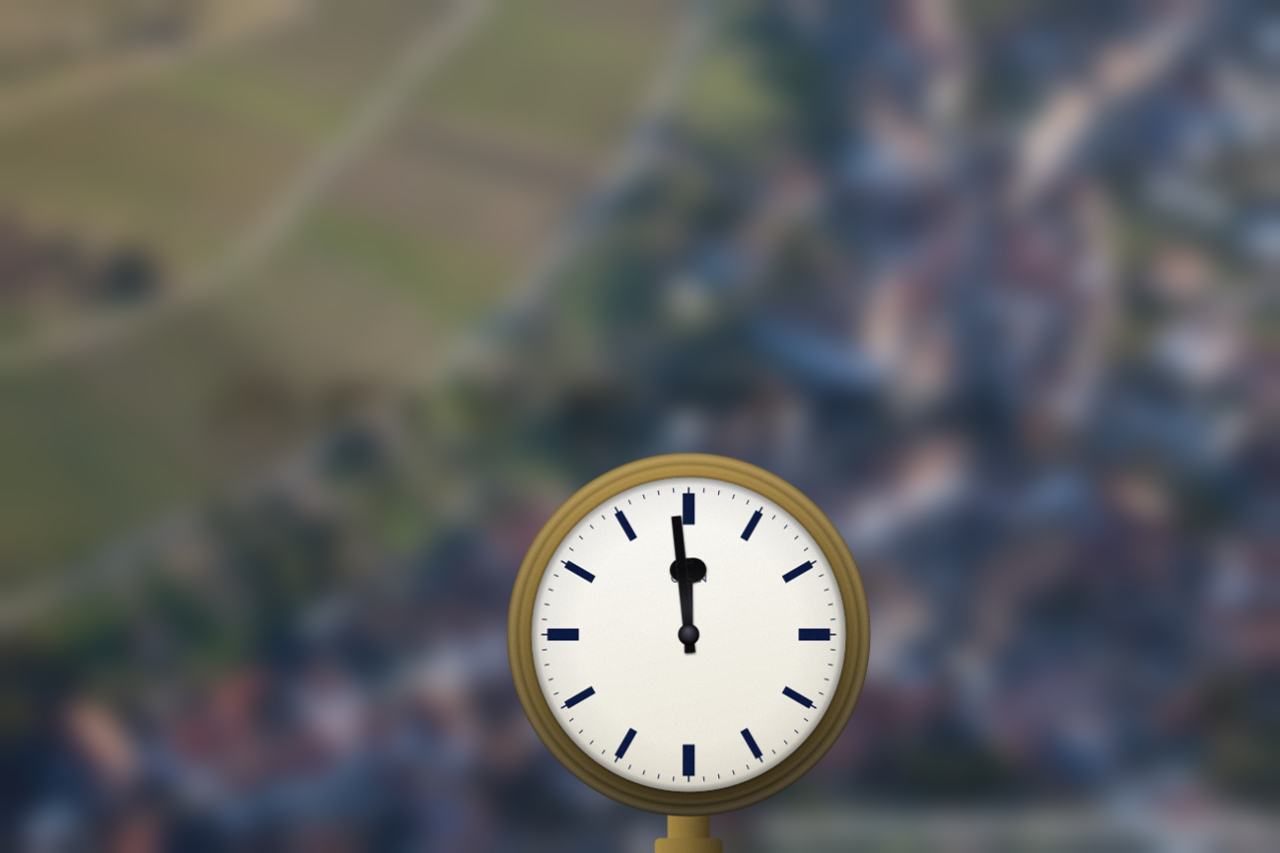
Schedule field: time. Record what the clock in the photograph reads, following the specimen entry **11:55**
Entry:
**11:59**
